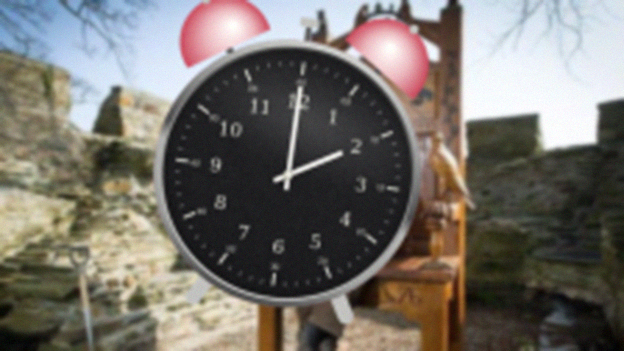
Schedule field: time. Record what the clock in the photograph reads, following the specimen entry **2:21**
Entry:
**2:00**
